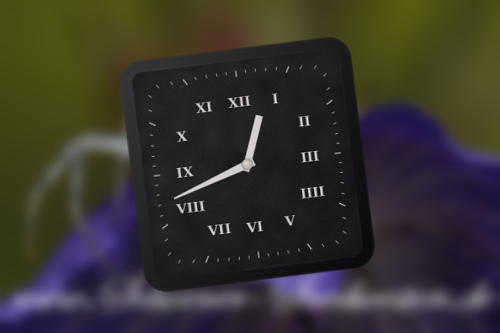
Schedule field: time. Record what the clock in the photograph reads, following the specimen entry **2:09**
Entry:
**12:42**
